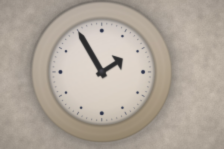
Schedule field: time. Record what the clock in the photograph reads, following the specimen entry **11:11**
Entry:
**1:55**
